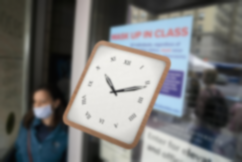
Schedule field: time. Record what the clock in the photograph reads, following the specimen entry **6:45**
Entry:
**10:11**
